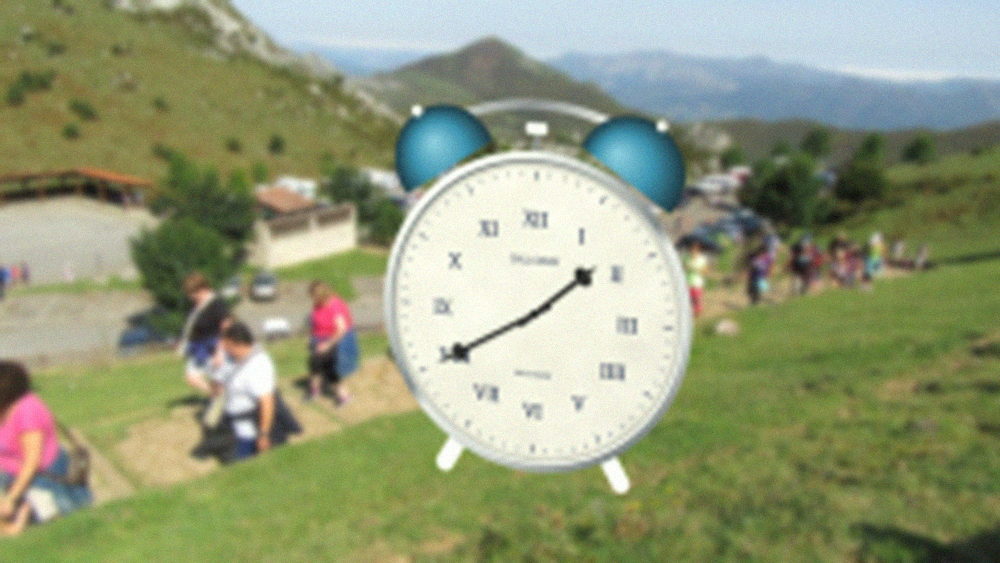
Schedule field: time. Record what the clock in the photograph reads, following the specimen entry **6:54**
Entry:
**1:40**
